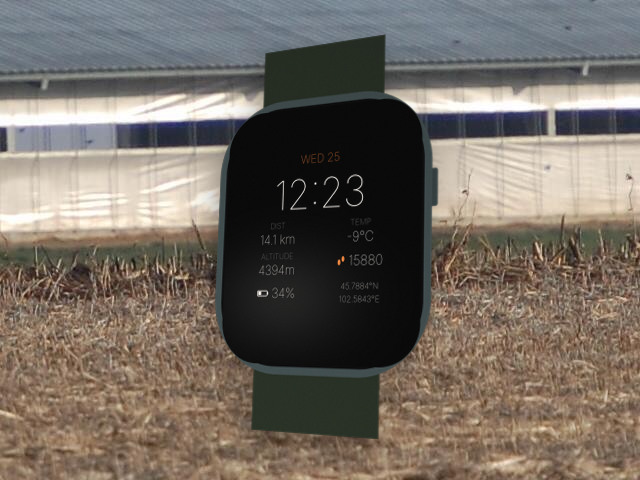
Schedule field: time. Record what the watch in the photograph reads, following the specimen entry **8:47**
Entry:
**12:23**
